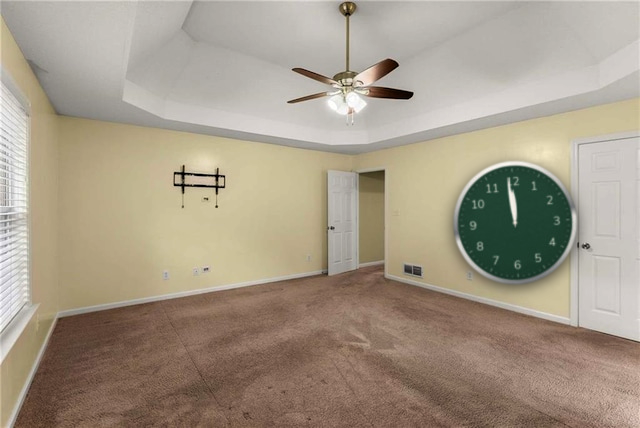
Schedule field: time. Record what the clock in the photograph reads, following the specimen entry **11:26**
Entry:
**11:59**
